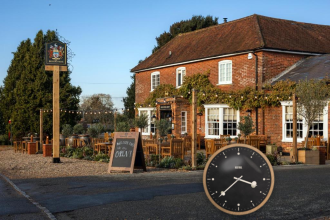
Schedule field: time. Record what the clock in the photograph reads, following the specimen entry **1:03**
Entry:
**3:38**
